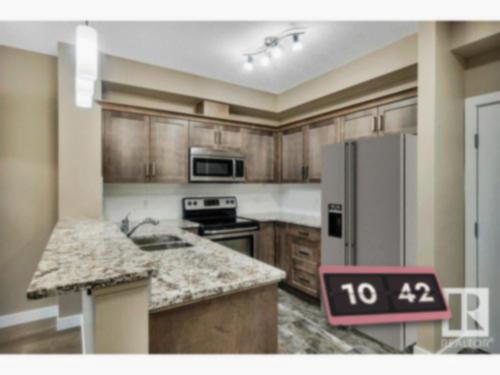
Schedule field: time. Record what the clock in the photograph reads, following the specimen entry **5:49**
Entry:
**10:42**
